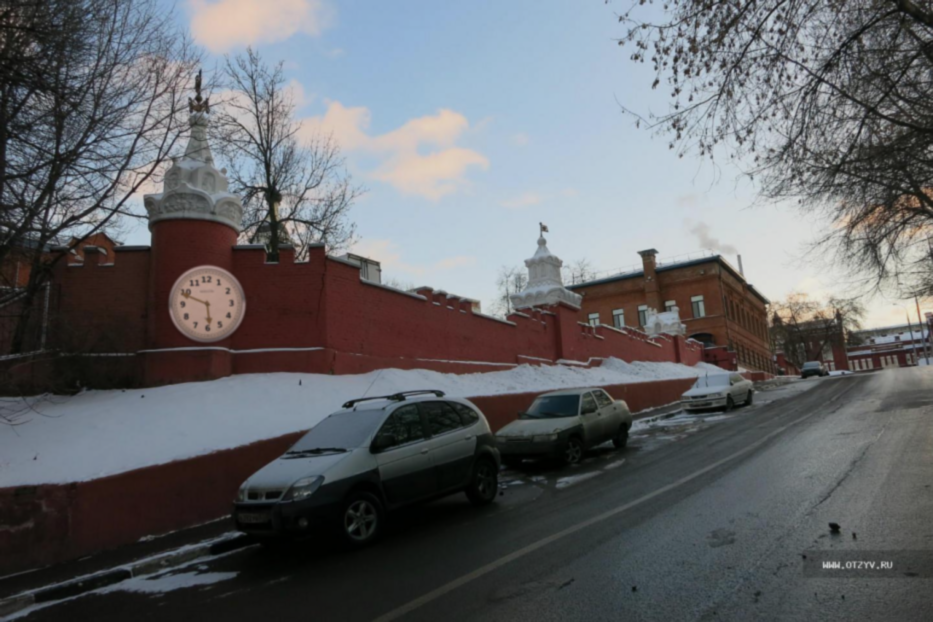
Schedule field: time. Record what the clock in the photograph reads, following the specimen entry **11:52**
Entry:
**5:49**
